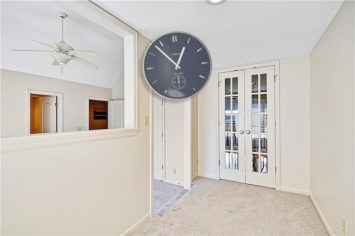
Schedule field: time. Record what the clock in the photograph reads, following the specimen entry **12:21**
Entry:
**12:53**
